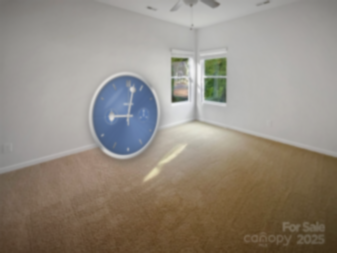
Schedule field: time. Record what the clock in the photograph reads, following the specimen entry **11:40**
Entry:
**9:02**
